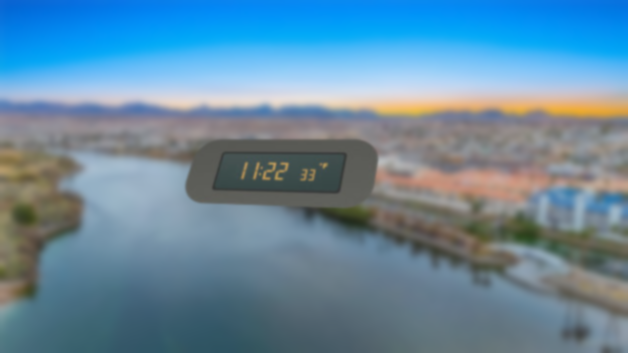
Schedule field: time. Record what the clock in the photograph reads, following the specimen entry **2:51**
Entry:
**11:22**
